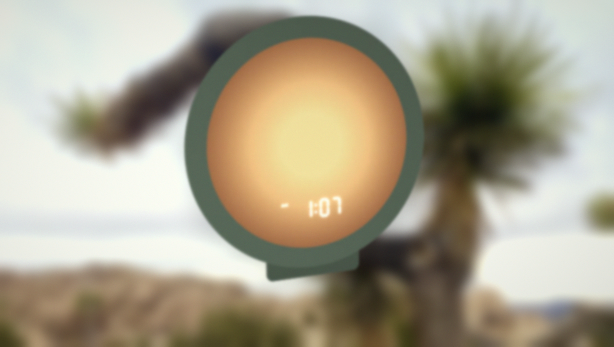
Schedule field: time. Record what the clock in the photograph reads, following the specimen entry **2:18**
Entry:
**1:07**
